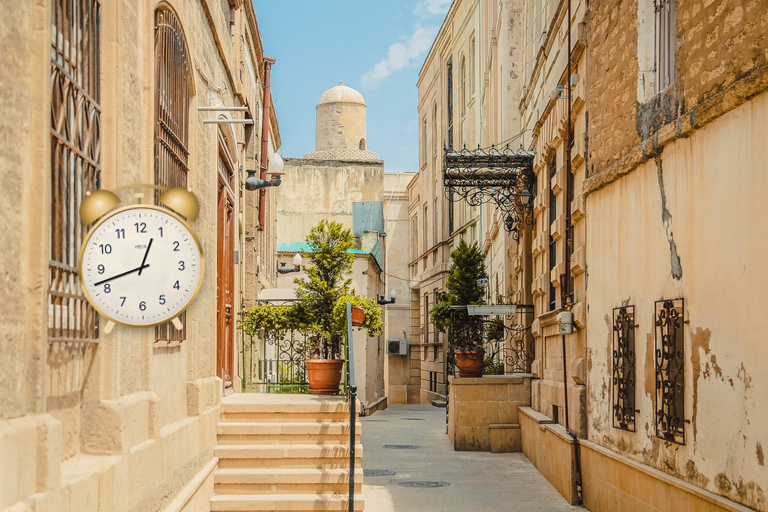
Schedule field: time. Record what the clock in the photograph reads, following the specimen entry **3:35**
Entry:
**12:42**
